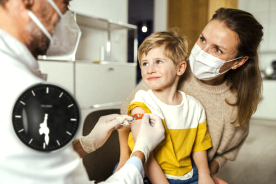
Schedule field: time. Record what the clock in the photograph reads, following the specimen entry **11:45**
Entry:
**6:29**
